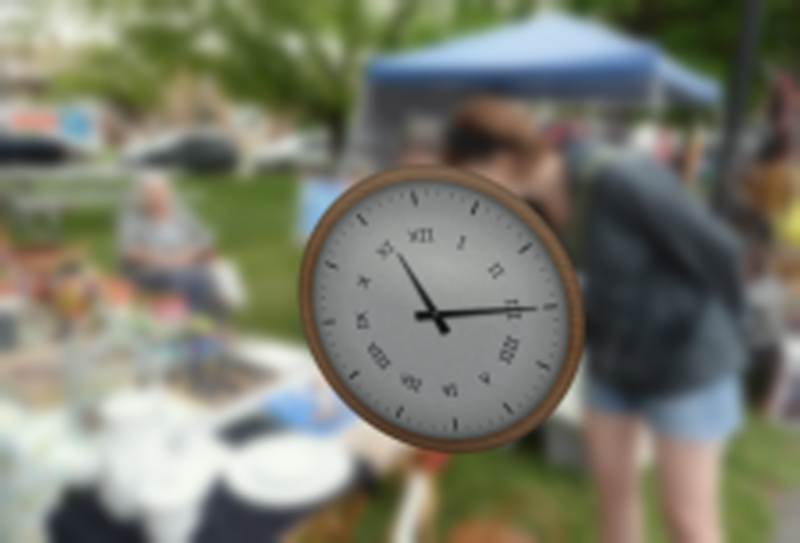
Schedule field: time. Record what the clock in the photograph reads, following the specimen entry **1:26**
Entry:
**11:15**
